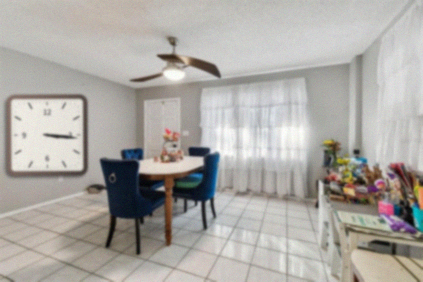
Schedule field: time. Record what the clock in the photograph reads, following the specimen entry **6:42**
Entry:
**3:16**
